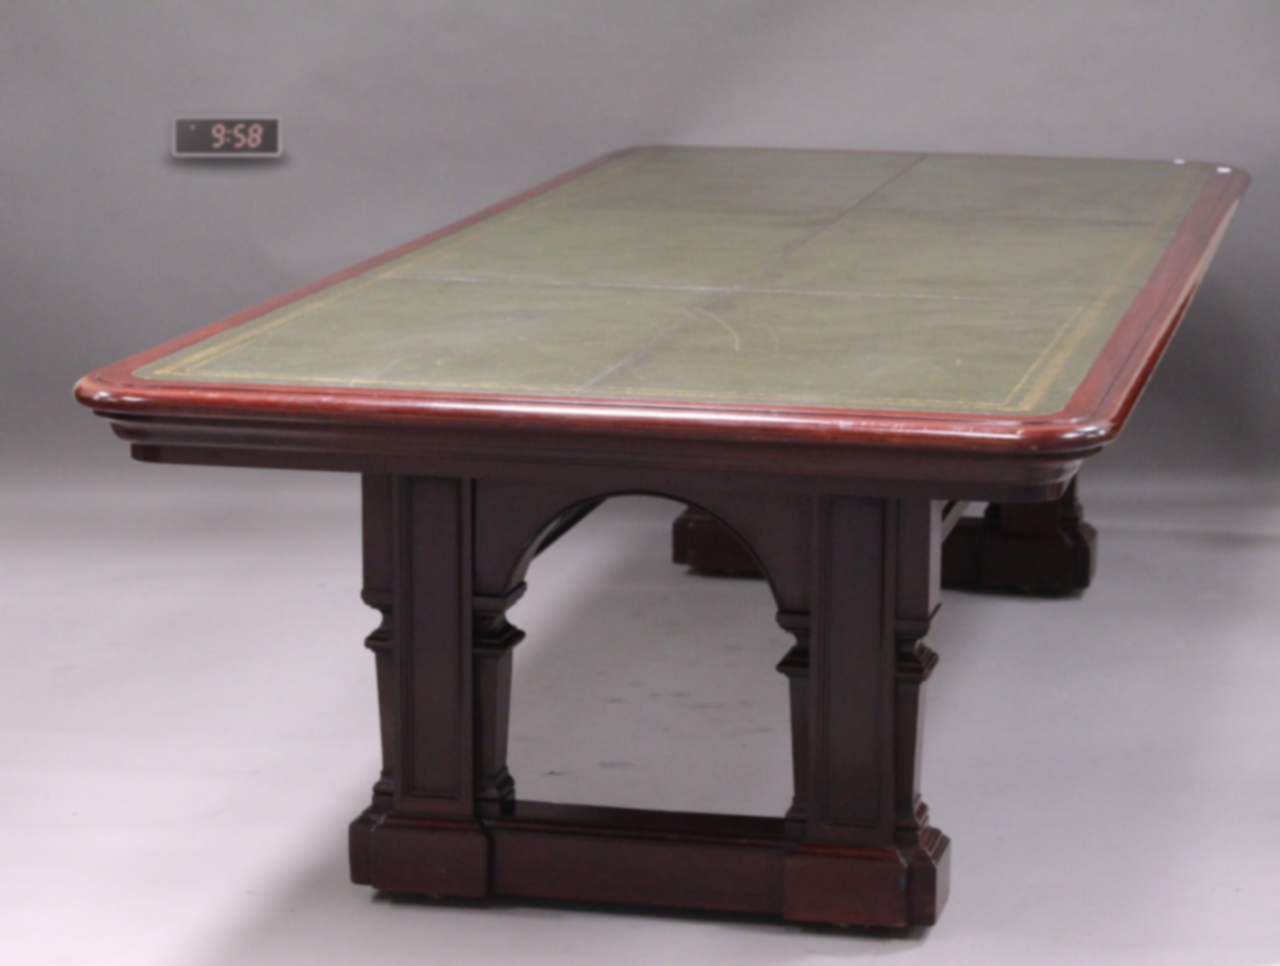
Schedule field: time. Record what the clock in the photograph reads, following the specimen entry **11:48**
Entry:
**9:58**
